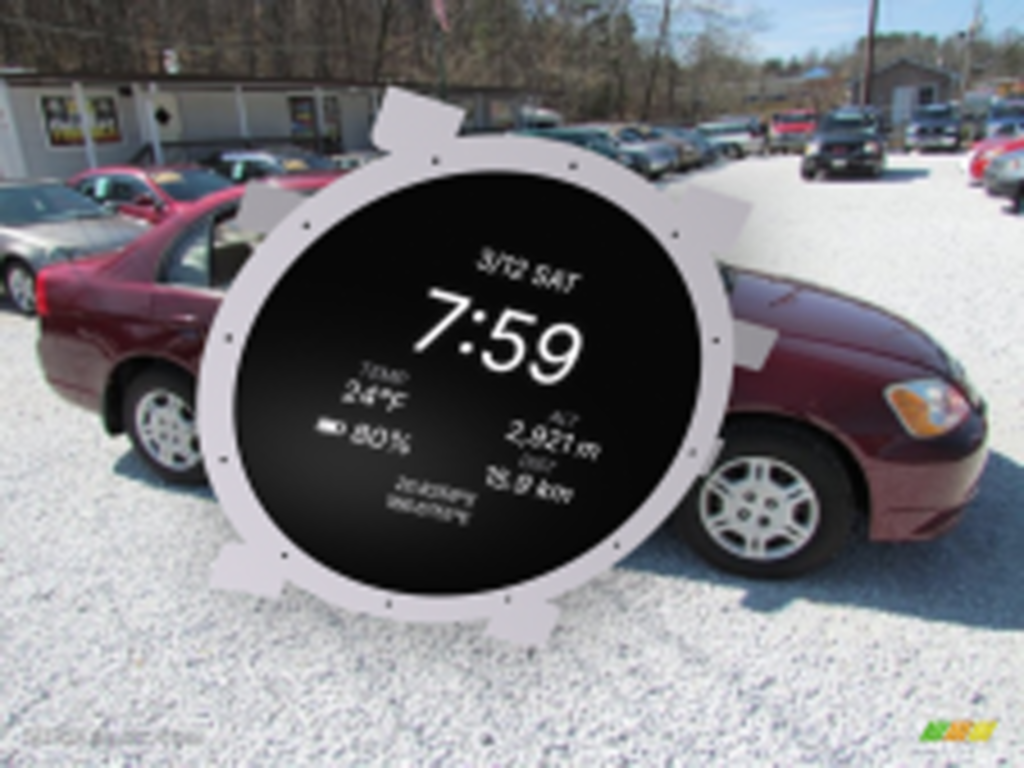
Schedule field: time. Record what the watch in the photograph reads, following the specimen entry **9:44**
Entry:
**7:59**
